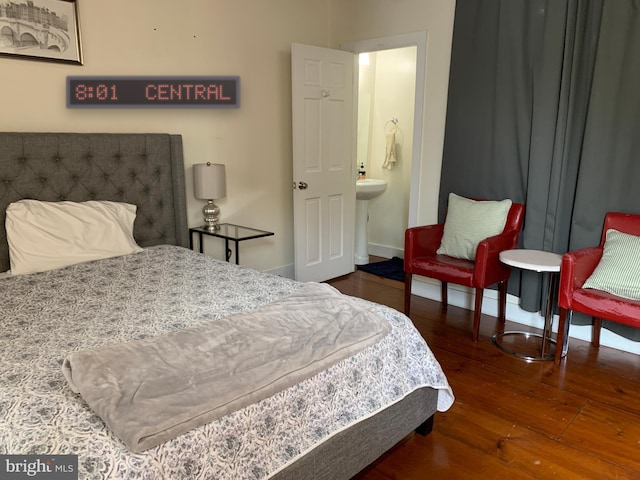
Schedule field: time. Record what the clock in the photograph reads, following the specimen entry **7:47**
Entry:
**8:01**
